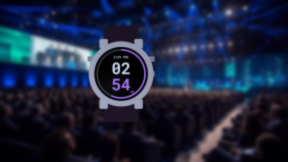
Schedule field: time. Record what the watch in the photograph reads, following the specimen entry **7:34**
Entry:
**2:54**
